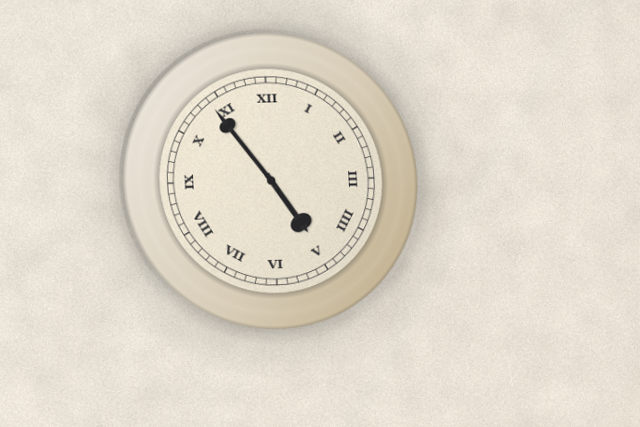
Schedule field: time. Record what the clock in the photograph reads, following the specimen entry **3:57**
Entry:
**4:54**
